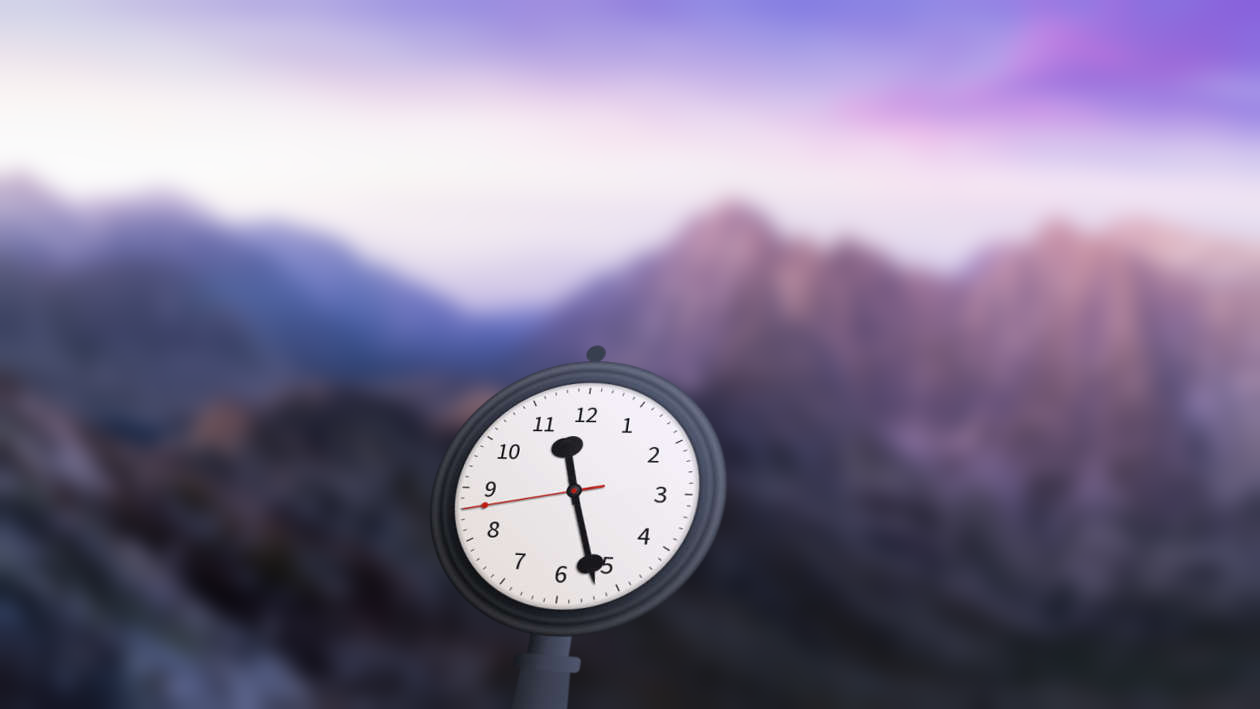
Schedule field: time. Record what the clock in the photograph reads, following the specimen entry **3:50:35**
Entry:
**11:26:43**
